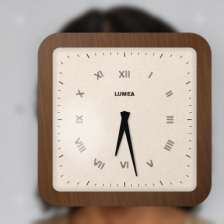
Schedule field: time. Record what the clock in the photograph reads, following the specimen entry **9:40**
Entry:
**6:28**
